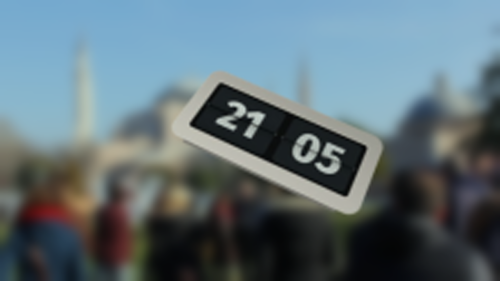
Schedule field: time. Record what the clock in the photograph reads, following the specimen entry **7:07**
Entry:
**21:05**
